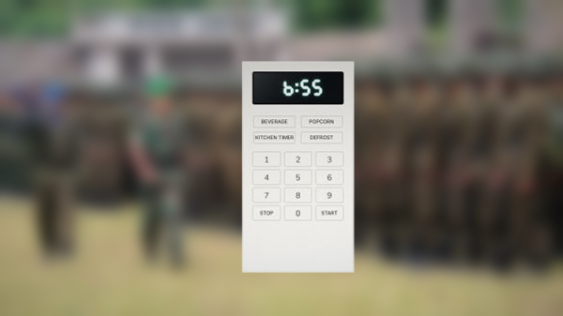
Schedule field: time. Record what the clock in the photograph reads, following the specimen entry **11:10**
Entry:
**6:55**
